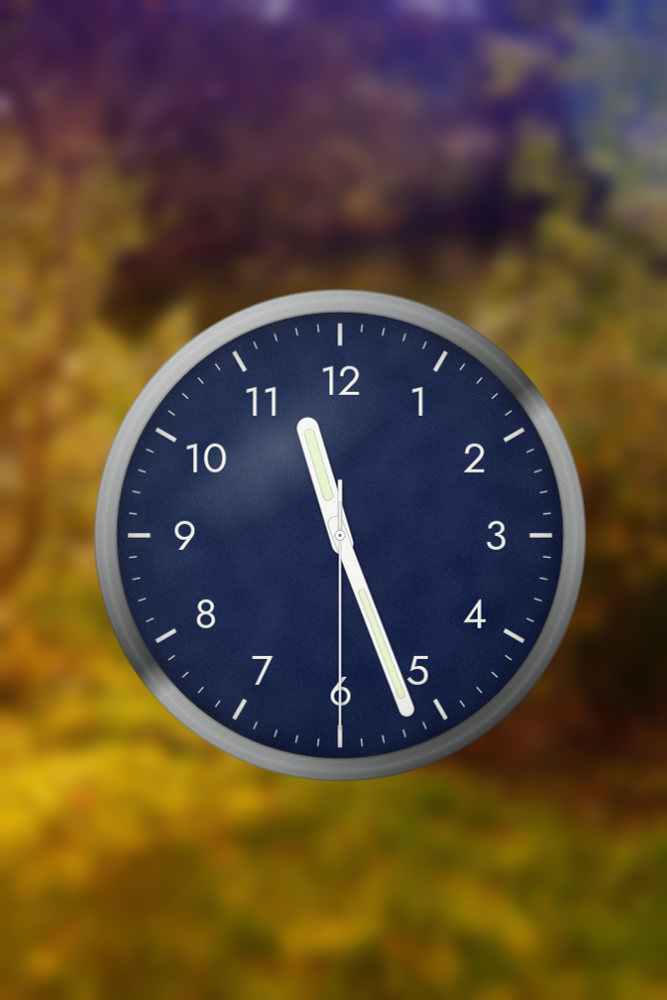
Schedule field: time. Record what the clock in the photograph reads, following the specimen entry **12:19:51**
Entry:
**11:26:30**
